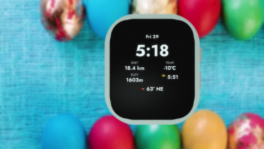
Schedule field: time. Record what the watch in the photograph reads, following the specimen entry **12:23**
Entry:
**5:18**
